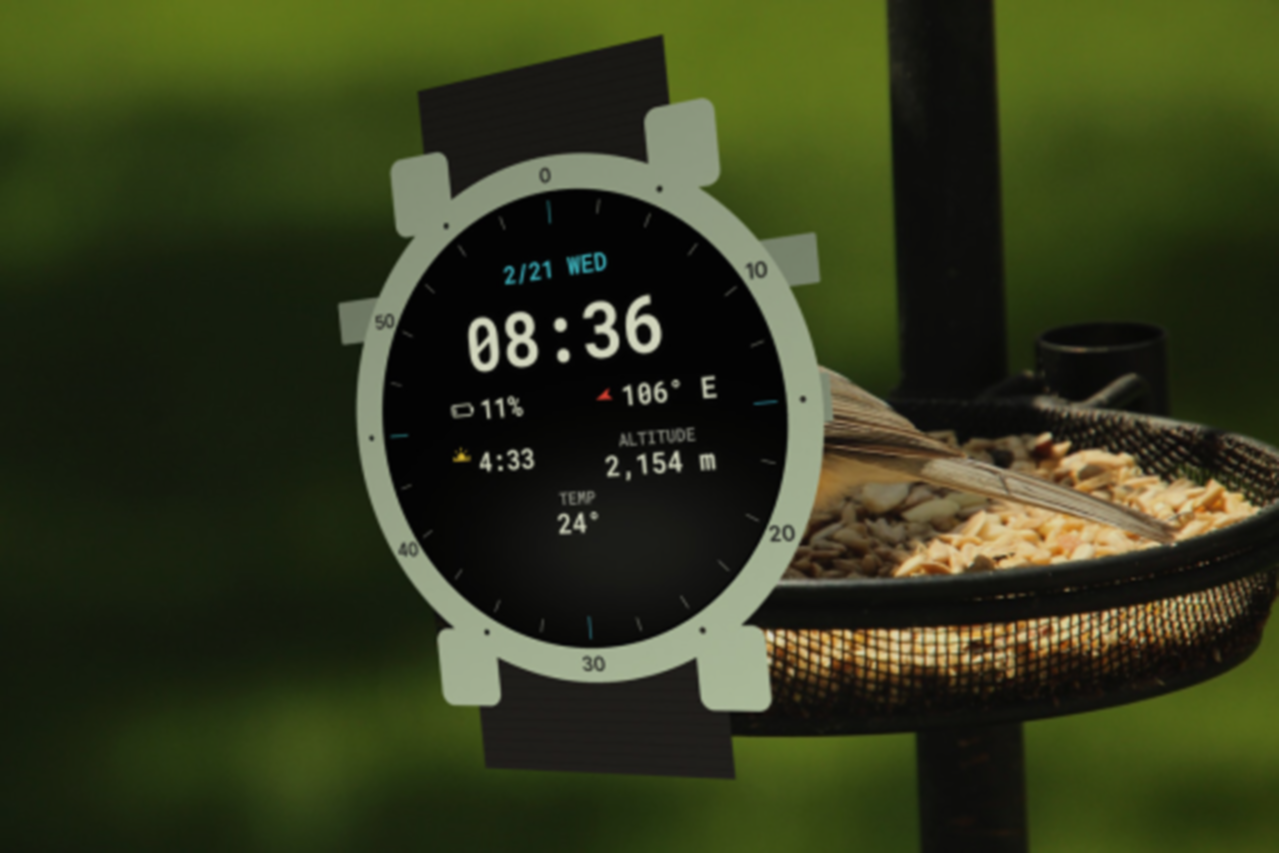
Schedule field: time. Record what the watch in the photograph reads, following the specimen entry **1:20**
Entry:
**8:36**
